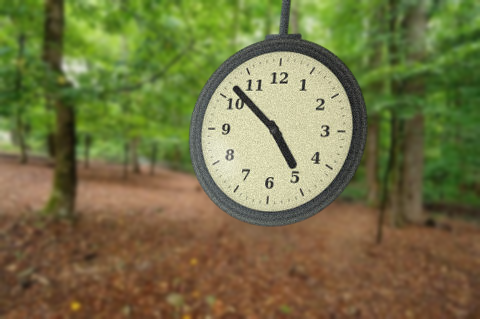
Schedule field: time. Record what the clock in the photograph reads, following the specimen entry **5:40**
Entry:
**4:52**
